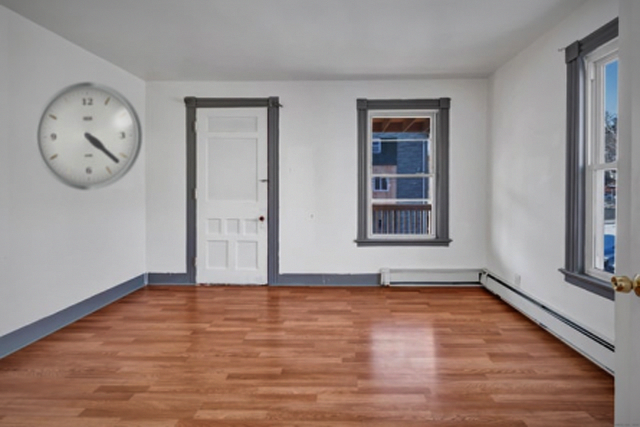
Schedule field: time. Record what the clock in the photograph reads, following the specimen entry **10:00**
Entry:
**4:22**
